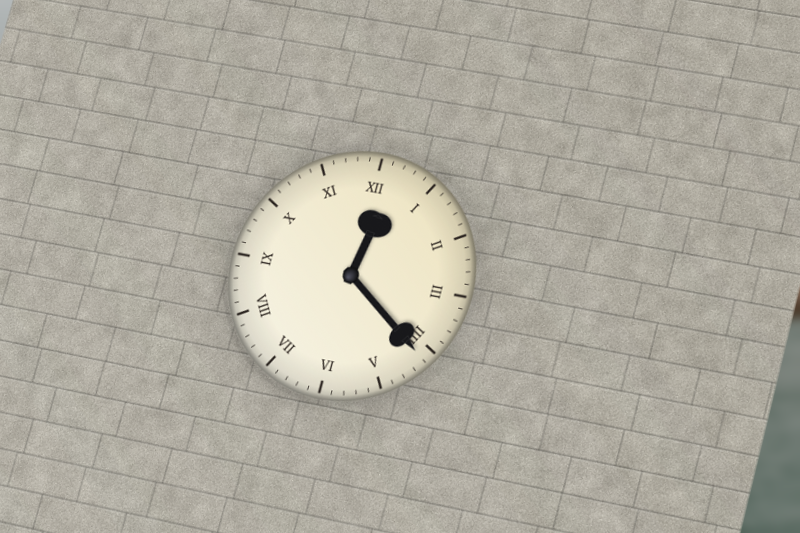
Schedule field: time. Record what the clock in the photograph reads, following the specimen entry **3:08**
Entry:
**12:21**
